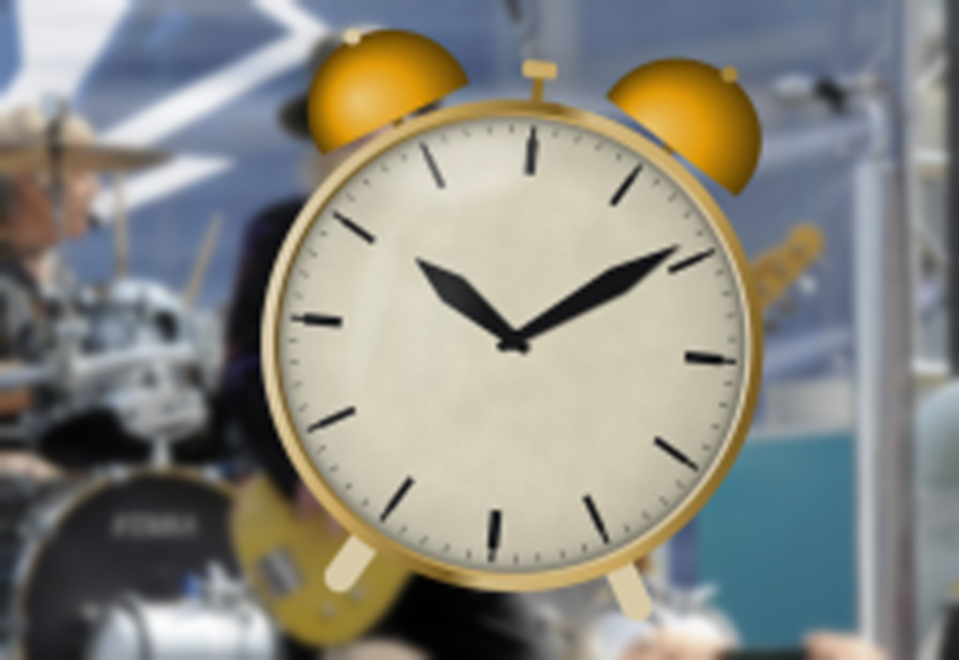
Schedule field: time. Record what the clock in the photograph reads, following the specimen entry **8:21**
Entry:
**10:09**
